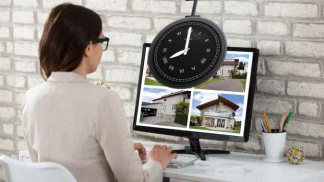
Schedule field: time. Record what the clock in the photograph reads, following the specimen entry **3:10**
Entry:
**8:00**
